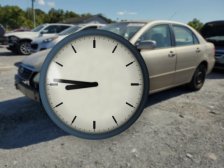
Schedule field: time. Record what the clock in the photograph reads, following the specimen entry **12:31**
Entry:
**8:46**
